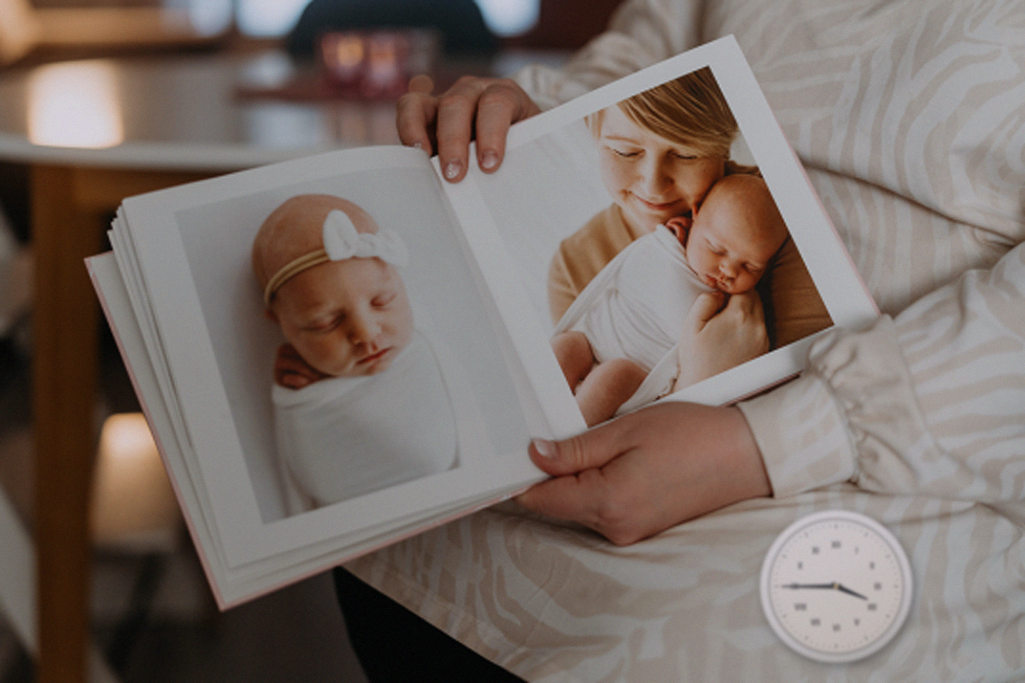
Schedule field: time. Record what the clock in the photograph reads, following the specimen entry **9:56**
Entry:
**3:45**
